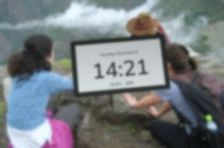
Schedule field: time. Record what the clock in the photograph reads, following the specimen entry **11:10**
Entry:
**14:21**
